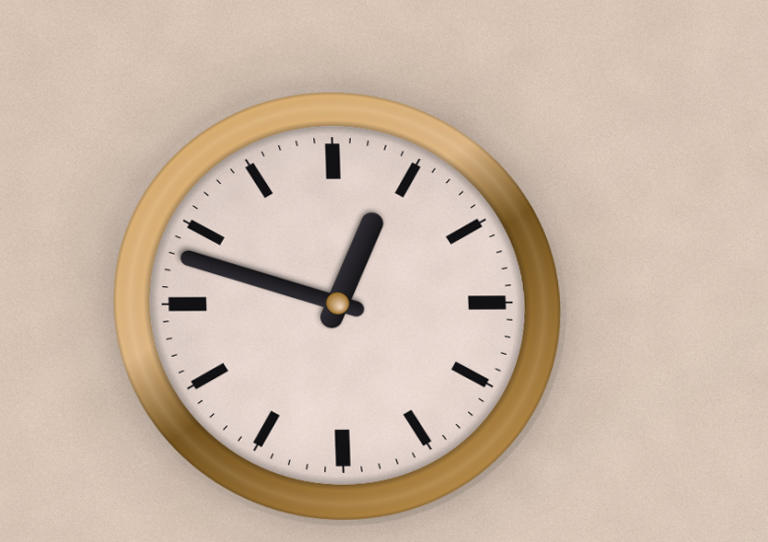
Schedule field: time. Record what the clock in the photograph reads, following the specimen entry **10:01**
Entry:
**12:48**
